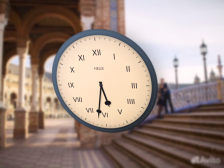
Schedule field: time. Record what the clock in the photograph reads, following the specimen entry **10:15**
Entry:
**5:32**
